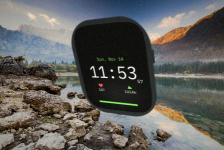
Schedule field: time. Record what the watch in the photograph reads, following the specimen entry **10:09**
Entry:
**11:53**
